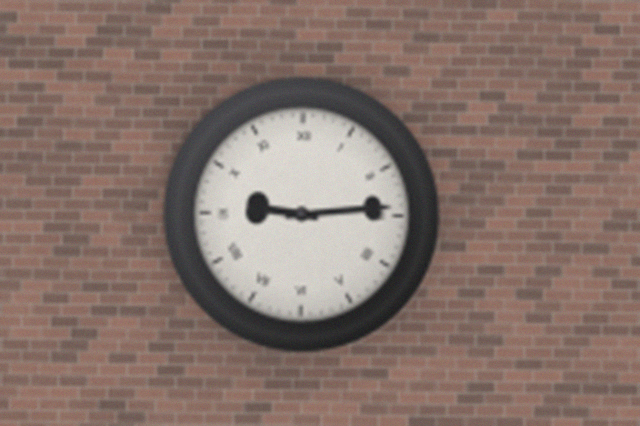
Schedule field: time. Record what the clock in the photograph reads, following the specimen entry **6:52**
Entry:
**9:14**
